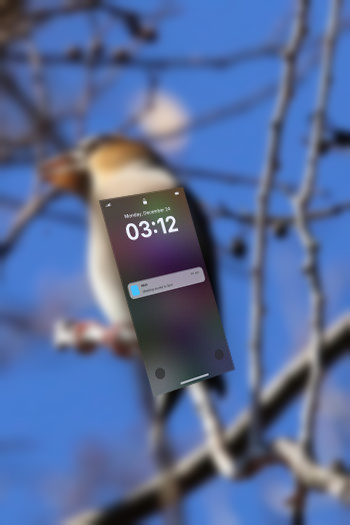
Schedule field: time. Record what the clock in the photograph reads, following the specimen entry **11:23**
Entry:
**3:12**
